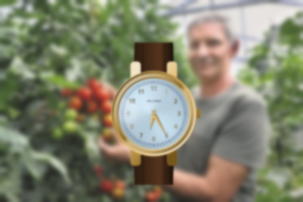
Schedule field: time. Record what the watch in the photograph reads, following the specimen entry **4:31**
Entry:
**6:25**
